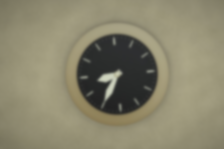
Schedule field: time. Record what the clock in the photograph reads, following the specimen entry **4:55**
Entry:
**8:35**
